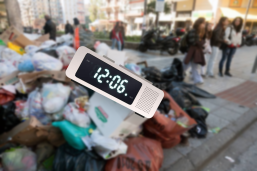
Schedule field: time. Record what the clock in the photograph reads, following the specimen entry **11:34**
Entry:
**12:06**
